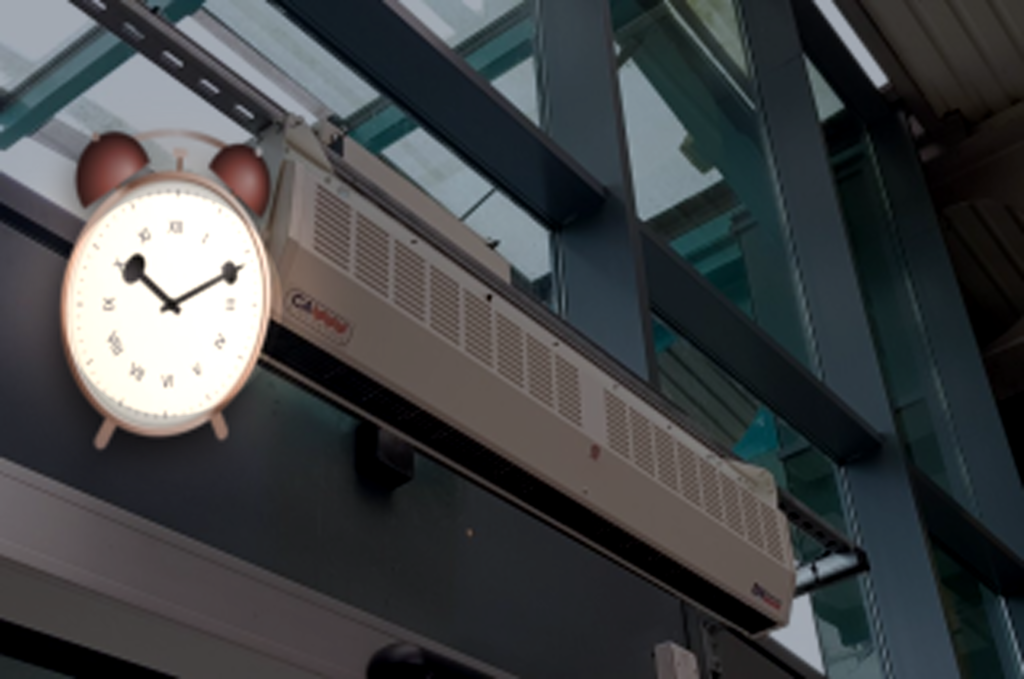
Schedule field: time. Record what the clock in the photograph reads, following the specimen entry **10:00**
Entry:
**10:11**
